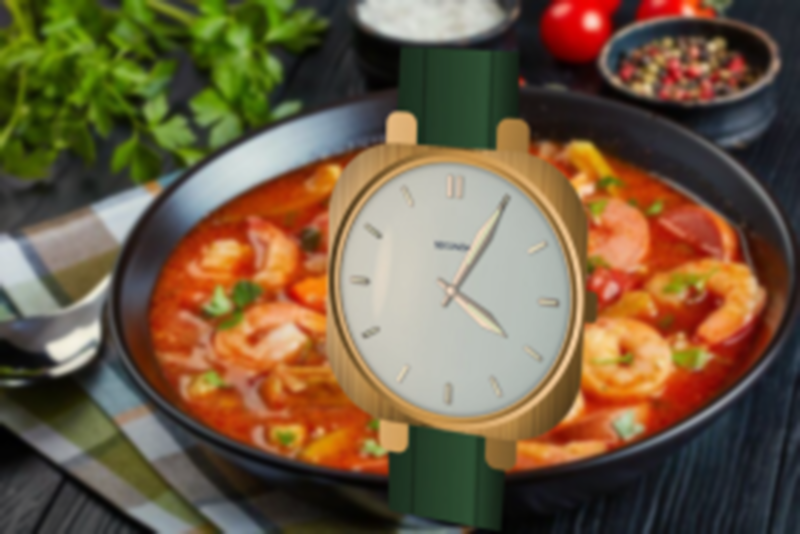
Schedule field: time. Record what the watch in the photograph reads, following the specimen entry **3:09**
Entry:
**4:05**
